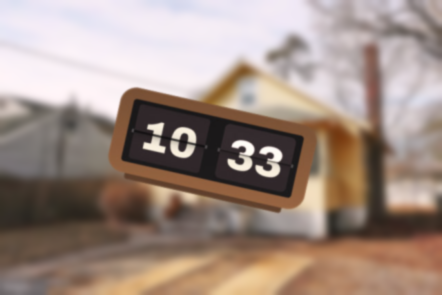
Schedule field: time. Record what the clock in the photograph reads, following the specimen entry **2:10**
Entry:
**10:33**
